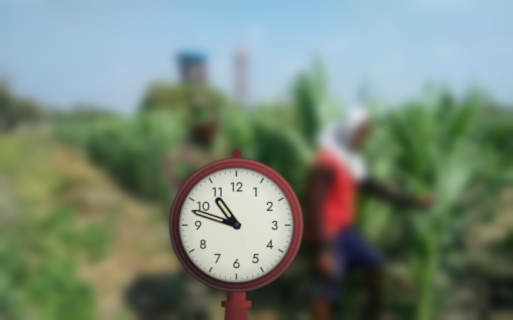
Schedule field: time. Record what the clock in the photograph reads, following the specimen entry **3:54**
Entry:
**10:48**
